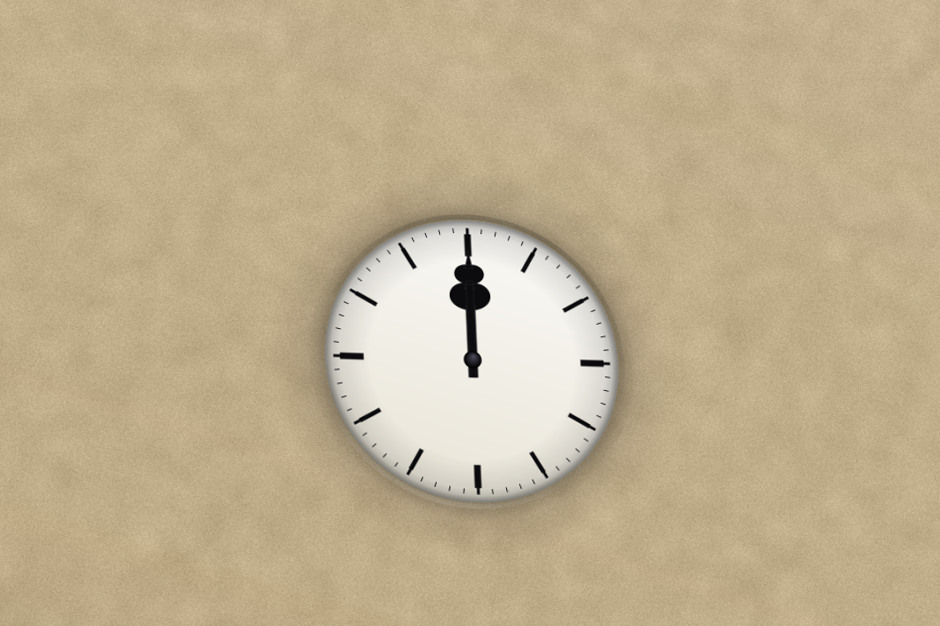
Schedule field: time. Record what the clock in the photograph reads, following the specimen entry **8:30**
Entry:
**12:00**
